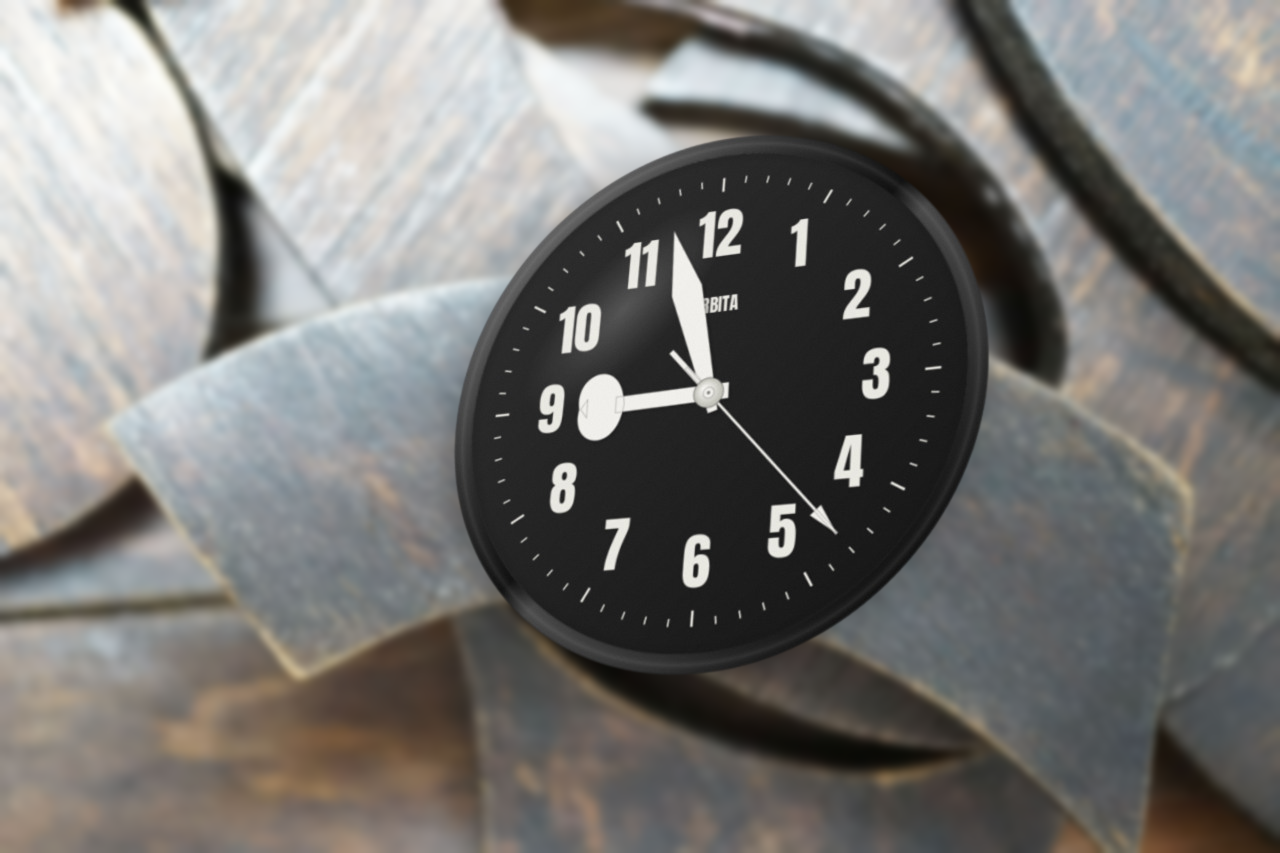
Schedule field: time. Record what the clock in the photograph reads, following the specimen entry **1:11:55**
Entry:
**8:57:23**
